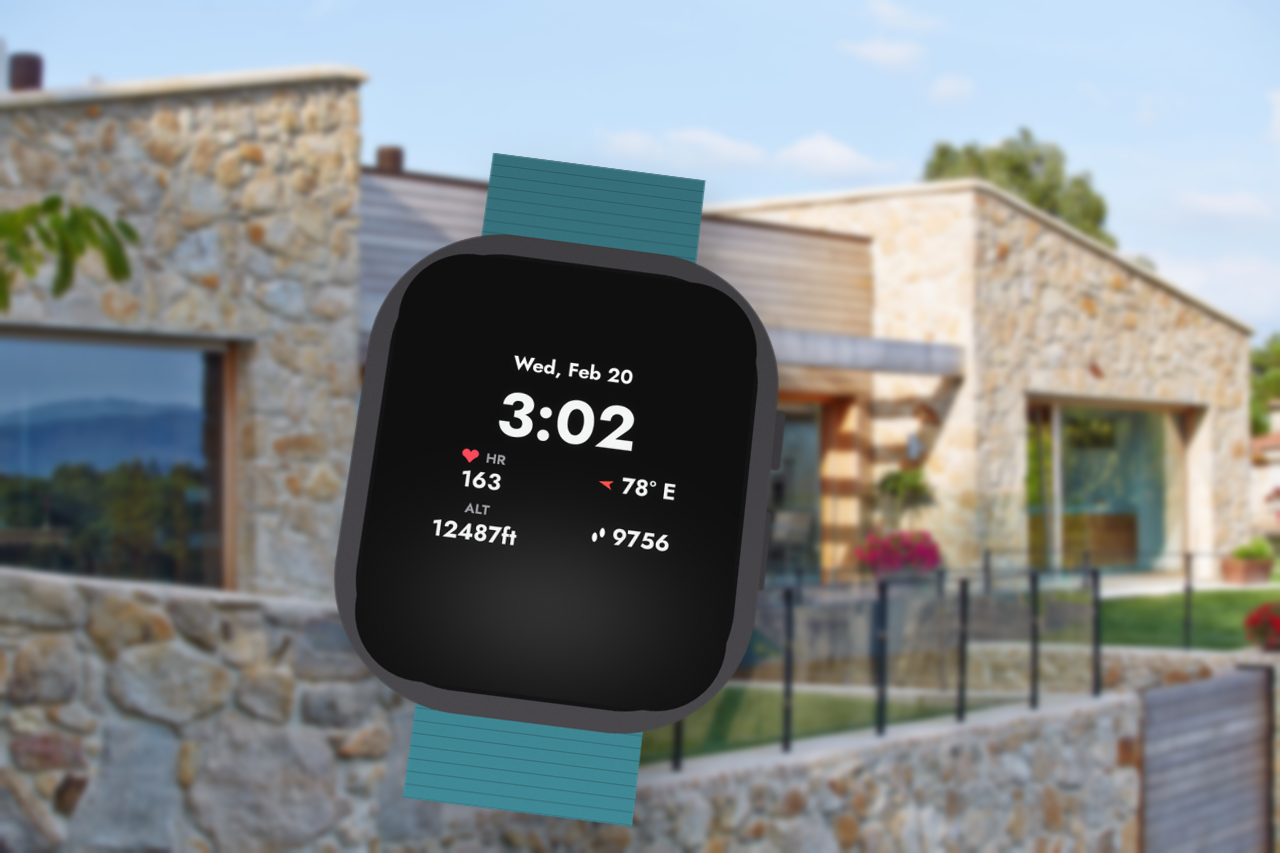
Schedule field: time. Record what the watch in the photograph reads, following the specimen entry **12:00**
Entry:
**3:02**
